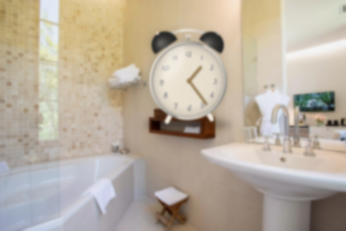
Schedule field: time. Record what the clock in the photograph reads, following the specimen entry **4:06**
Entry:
**1:24**
